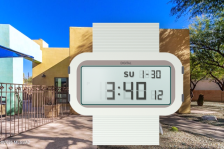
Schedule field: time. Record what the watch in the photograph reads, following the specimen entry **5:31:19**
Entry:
**3:40:12**
